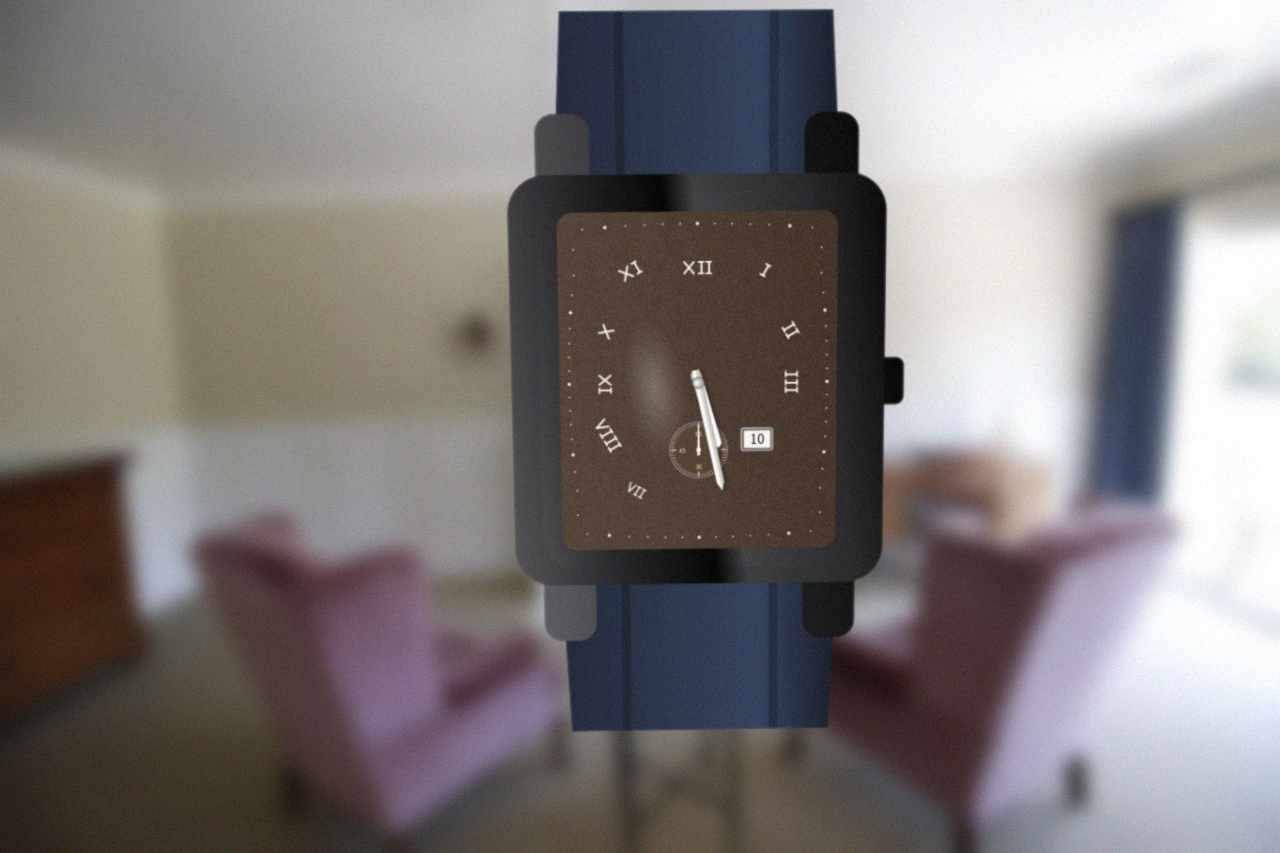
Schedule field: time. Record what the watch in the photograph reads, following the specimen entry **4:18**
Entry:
**5:28**
